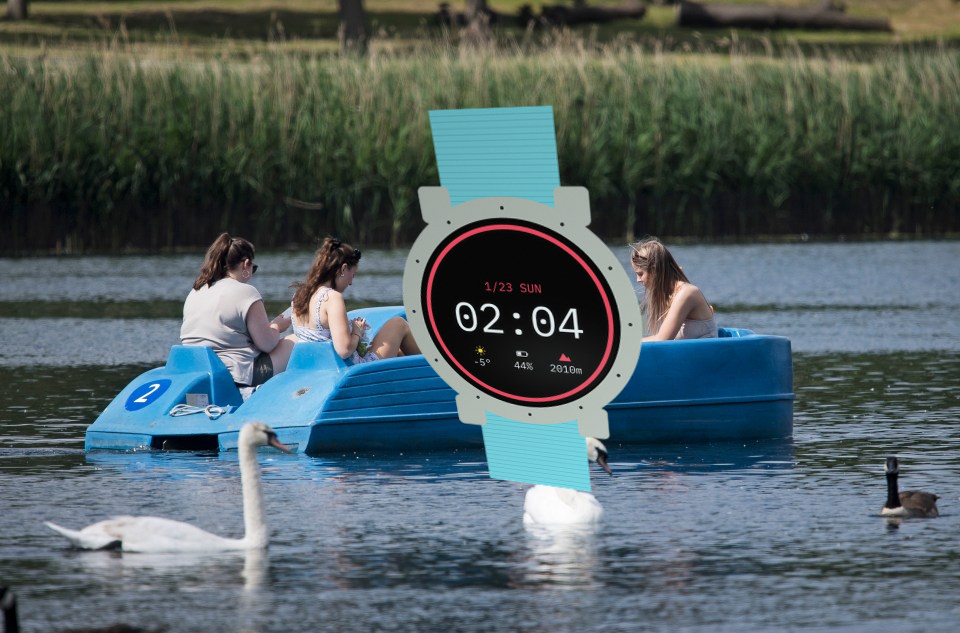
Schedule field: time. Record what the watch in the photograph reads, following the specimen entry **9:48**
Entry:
**2:04**
